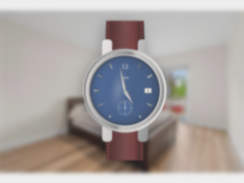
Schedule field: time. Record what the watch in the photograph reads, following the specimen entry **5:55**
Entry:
**4:58**
